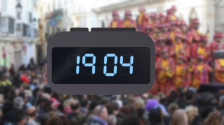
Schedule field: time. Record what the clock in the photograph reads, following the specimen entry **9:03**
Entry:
**19:04**
